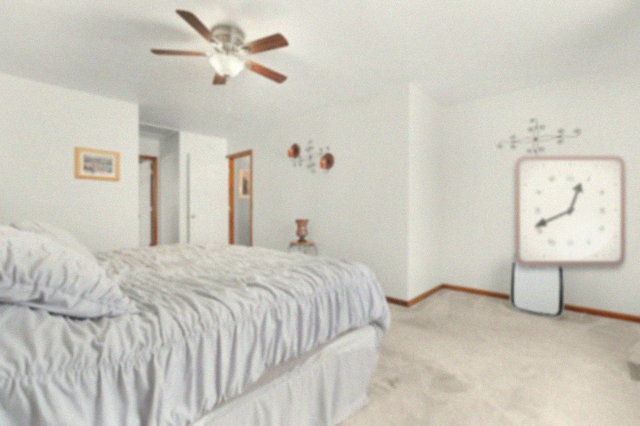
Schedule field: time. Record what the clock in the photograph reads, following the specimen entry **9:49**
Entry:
**12:41**
